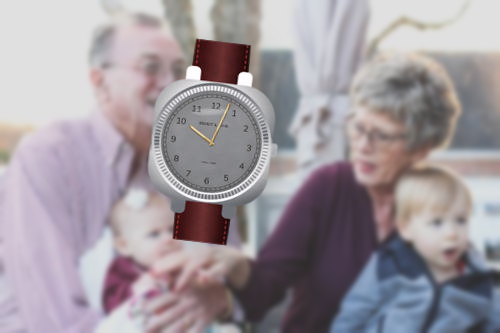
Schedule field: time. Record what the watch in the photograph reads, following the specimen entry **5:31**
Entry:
**10:03**
